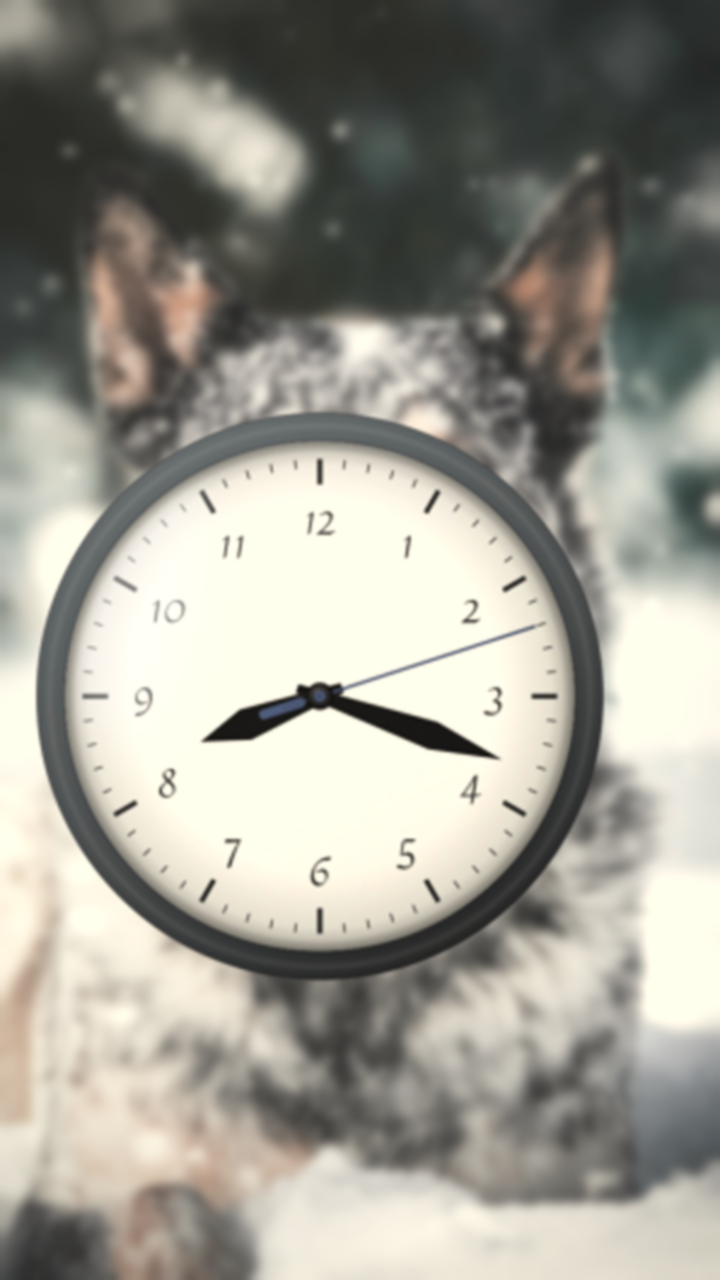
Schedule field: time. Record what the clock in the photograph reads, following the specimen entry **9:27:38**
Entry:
**8:18:12**
